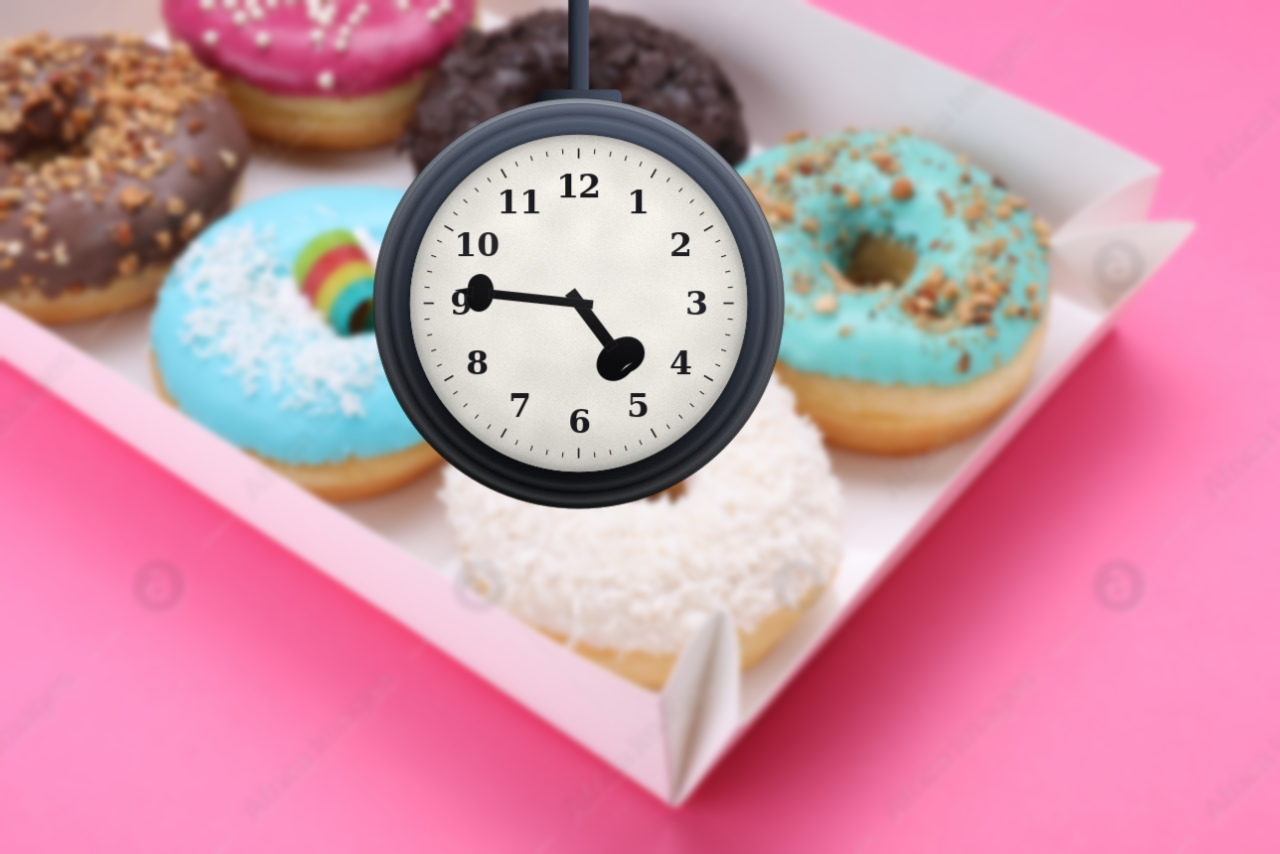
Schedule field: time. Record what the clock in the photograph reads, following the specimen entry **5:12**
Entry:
**4:46**
